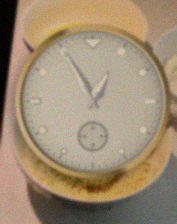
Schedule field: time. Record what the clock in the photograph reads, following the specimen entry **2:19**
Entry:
**12:55**
